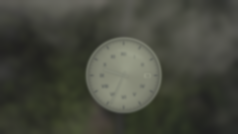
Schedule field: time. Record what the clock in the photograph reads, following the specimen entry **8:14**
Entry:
**9:34**
